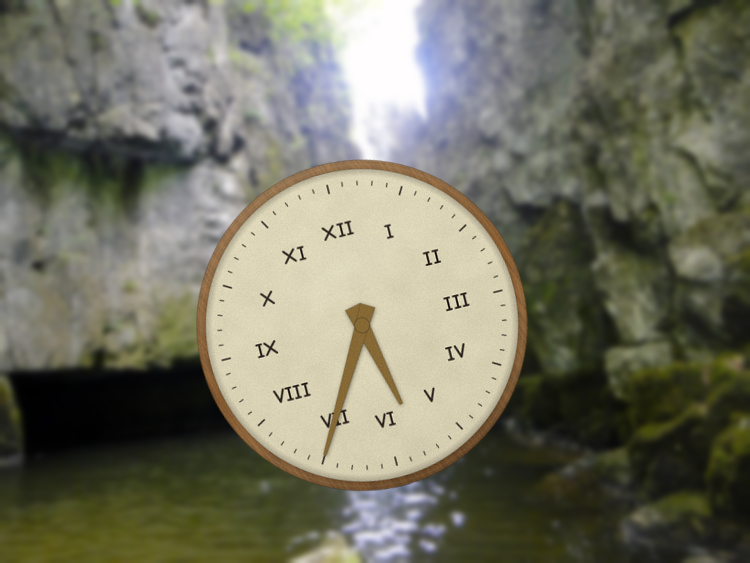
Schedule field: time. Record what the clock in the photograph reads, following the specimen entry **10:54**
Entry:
**5:35**
